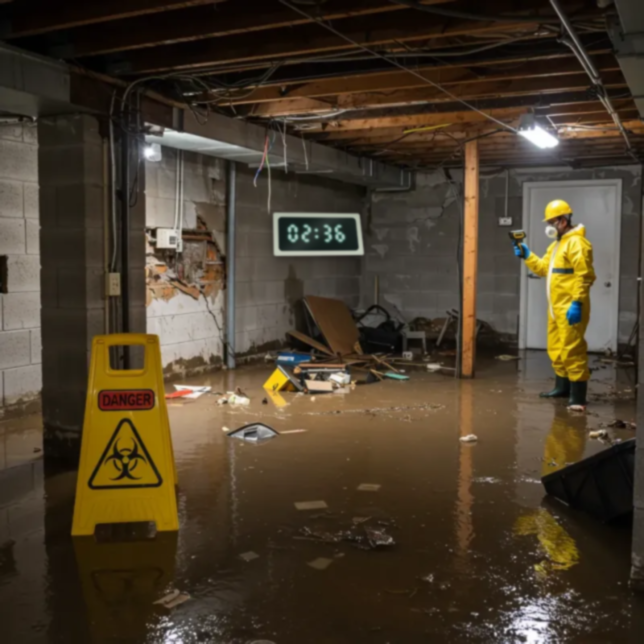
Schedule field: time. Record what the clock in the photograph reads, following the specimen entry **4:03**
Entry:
**2:36**
